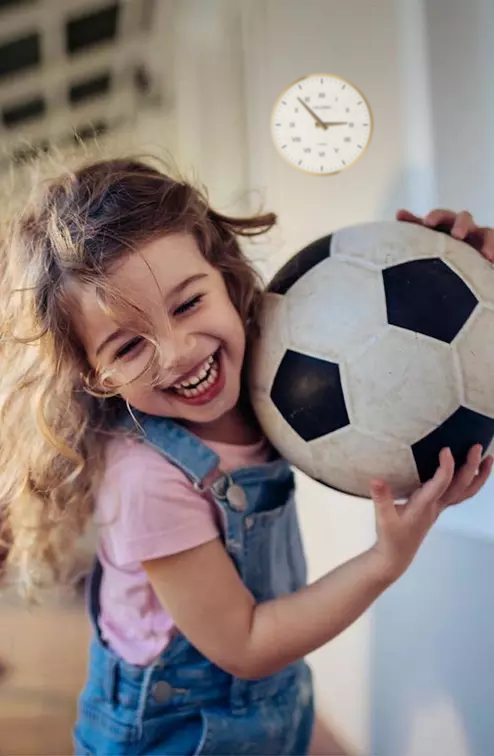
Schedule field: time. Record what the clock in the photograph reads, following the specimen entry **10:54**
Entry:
**2:53**
